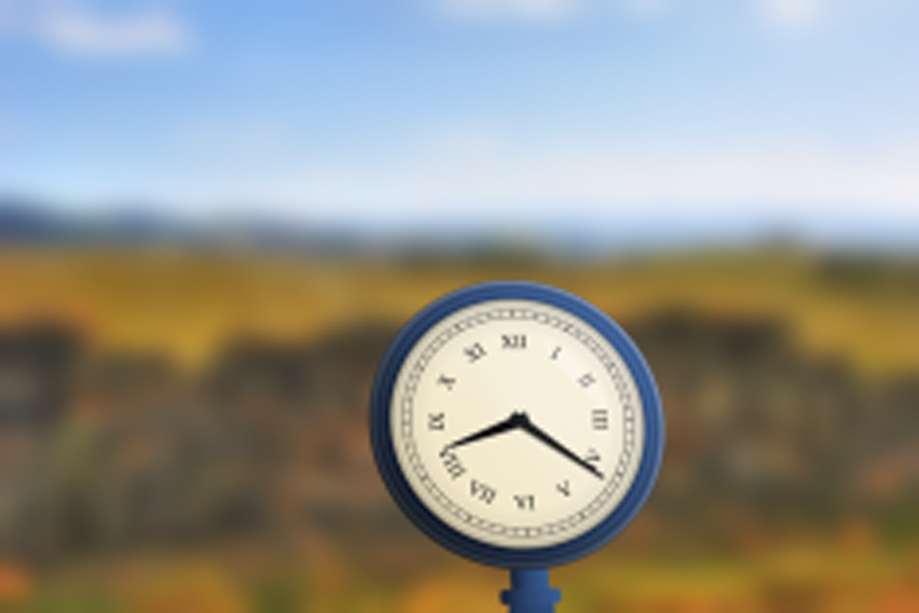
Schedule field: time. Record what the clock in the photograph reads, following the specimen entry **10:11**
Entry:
**8:21**
